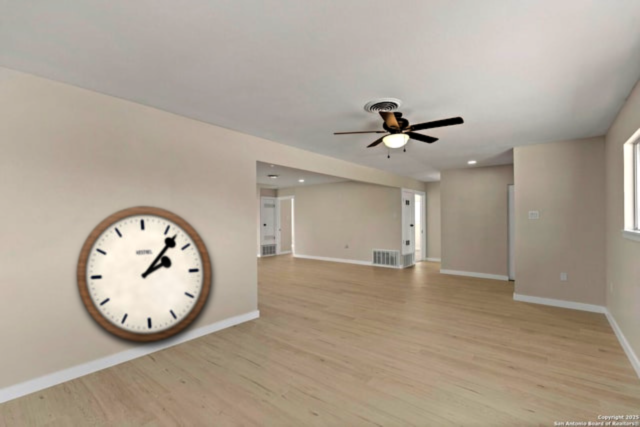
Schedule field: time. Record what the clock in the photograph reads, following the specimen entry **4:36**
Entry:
**2:07**
